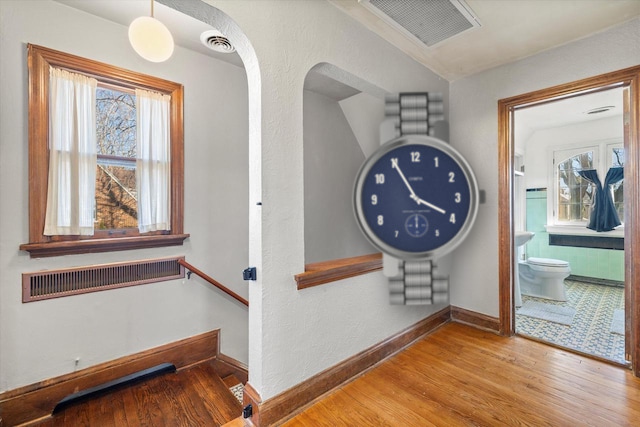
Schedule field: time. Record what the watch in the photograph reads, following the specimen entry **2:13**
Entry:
**3:55**
